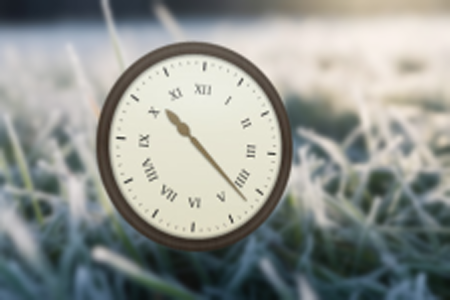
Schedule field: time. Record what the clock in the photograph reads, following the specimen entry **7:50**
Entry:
**10:22**
